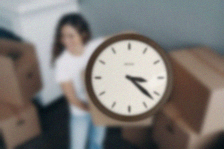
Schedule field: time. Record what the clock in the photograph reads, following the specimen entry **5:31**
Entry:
**3:22**
